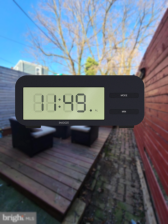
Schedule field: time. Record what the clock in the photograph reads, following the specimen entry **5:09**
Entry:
**11:49**
